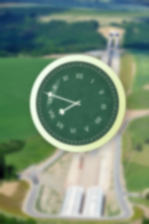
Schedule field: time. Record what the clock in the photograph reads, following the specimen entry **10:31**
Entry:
**7:47**
